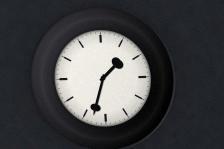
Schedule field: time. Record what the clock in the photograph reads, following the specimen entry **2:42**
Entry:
**1:33**
